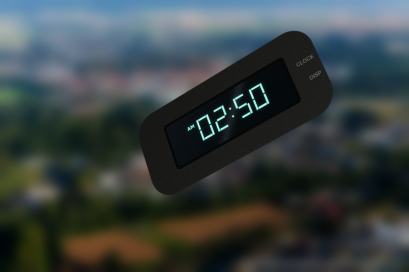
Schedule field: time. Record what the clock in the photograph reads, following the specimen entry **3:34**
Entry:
**2:50**
